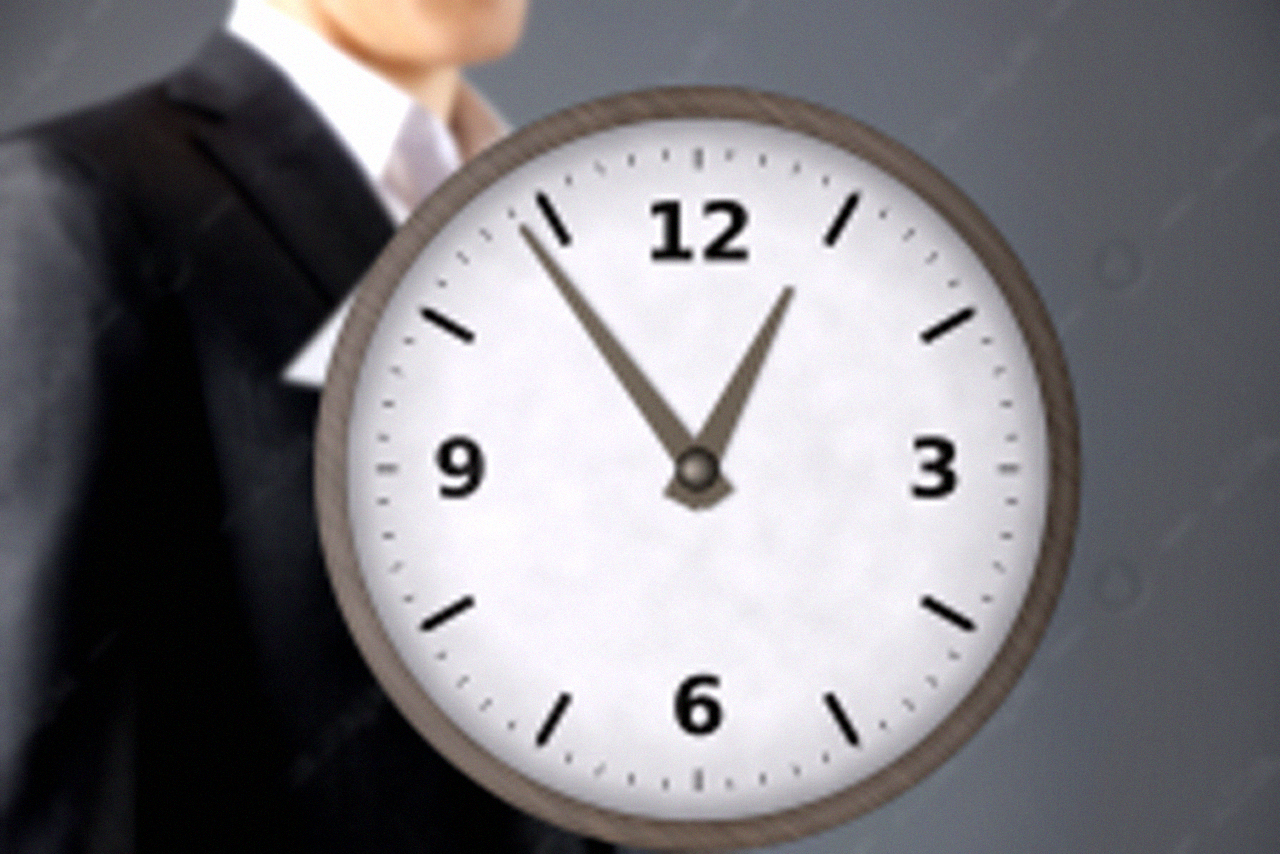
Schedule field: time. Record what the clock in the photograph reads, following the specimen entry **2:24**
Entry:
**12:54**
